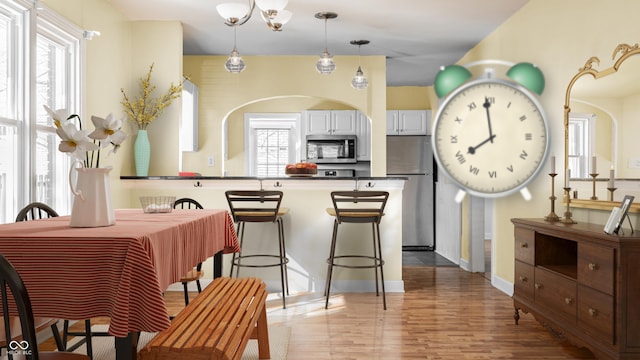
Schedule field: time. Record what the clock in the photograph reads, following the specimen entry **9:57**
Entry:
**7:59**
